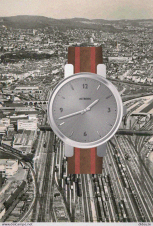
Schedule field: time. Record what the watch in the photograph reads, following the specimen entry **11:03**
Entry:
**1:42**
